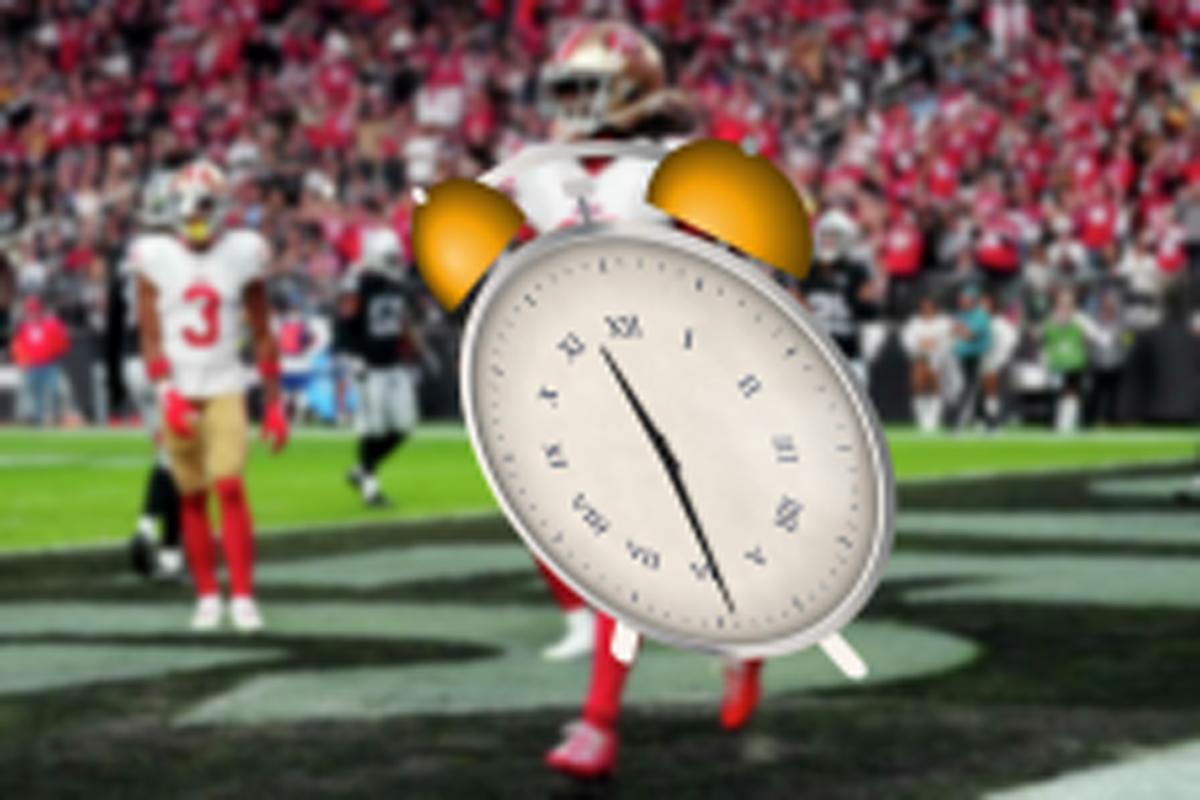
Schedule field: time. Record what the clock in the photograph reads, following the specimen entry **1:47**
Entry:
**11:29**
